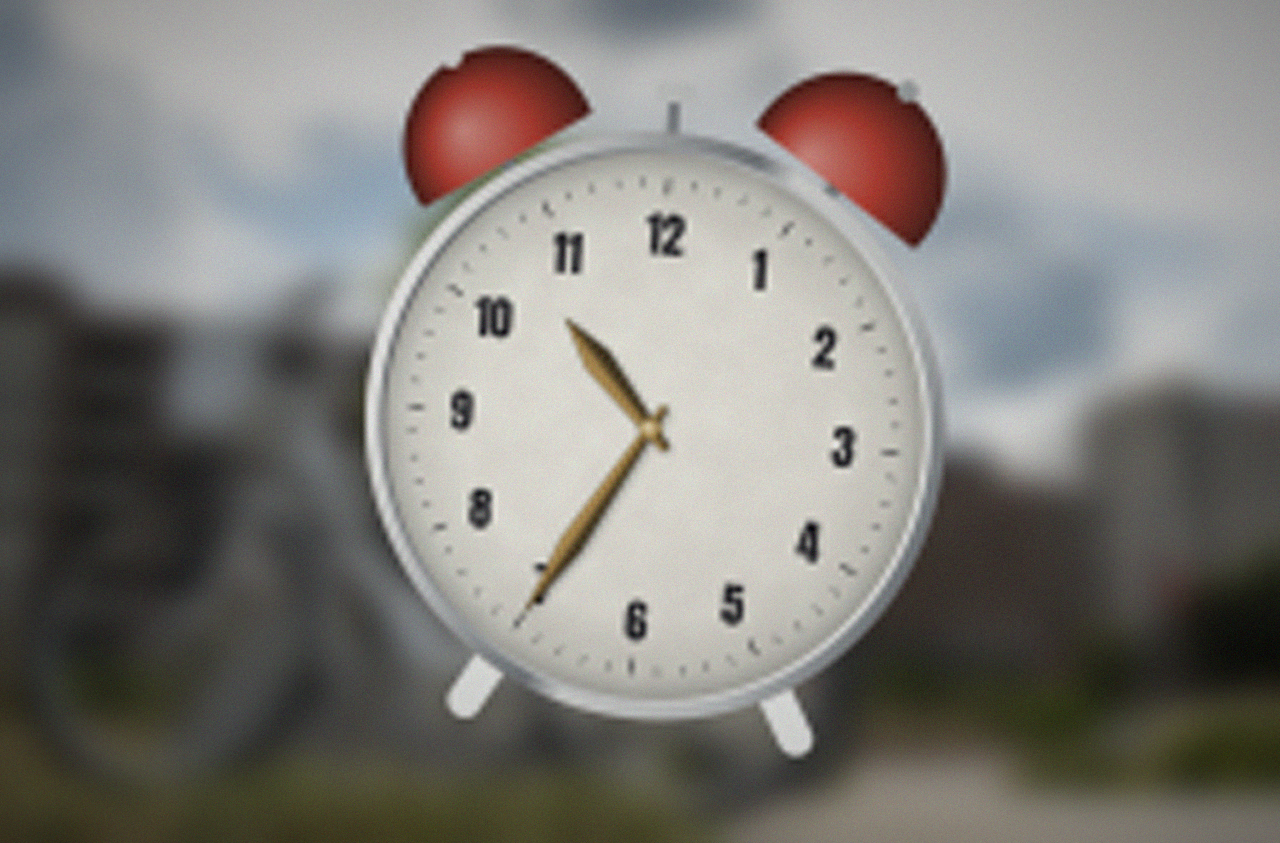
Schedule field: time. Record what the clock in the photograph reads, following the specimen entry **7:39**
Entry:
**10:35**
